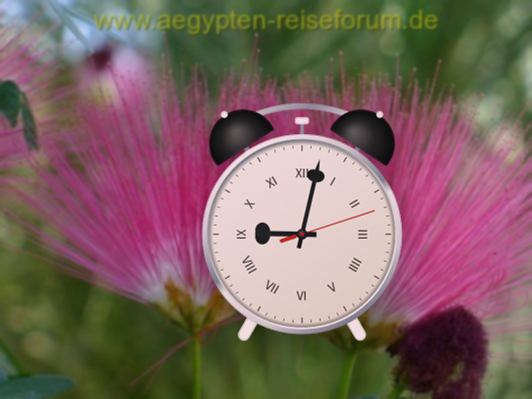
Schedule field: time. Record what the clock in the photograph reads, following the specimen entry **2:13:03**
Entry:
**9:02:12**
